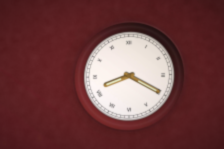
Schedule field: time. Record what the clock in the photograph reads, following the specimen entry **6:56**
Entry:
**8:20**
